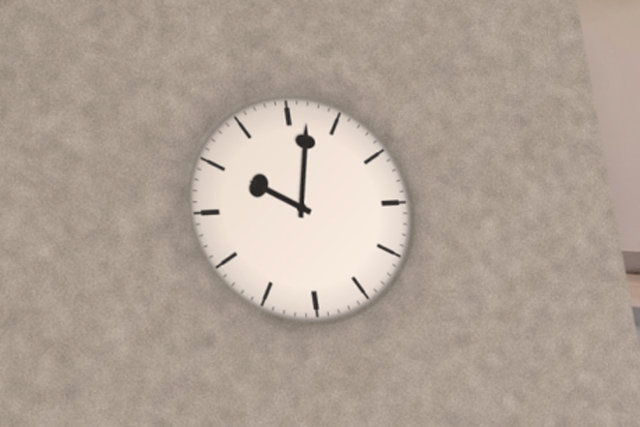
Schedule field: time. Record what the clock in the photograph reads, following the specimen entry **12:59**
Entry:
**10:02**
